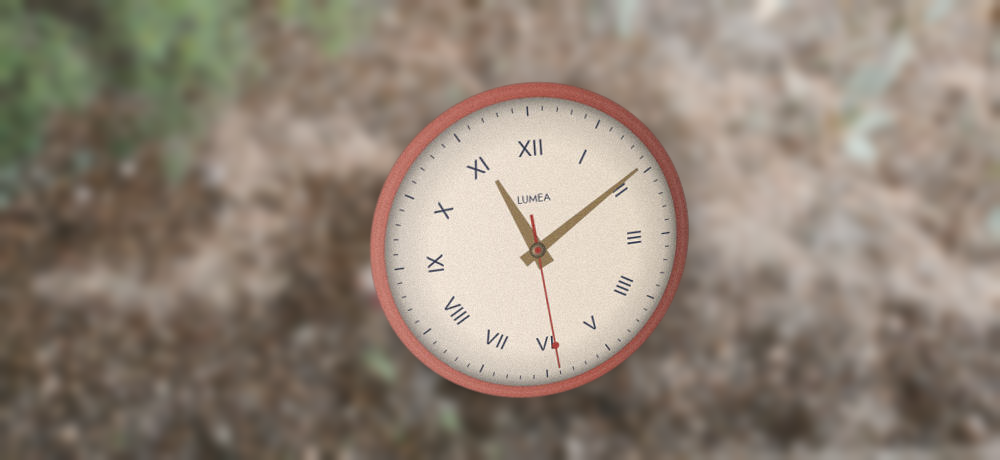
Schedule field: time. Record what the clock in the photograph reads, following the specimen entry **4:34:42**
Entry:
**11:09:29**
